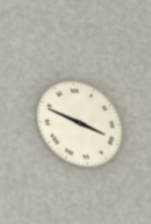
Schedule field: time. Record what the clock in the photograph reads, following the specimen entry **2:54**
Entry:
**3:49**
